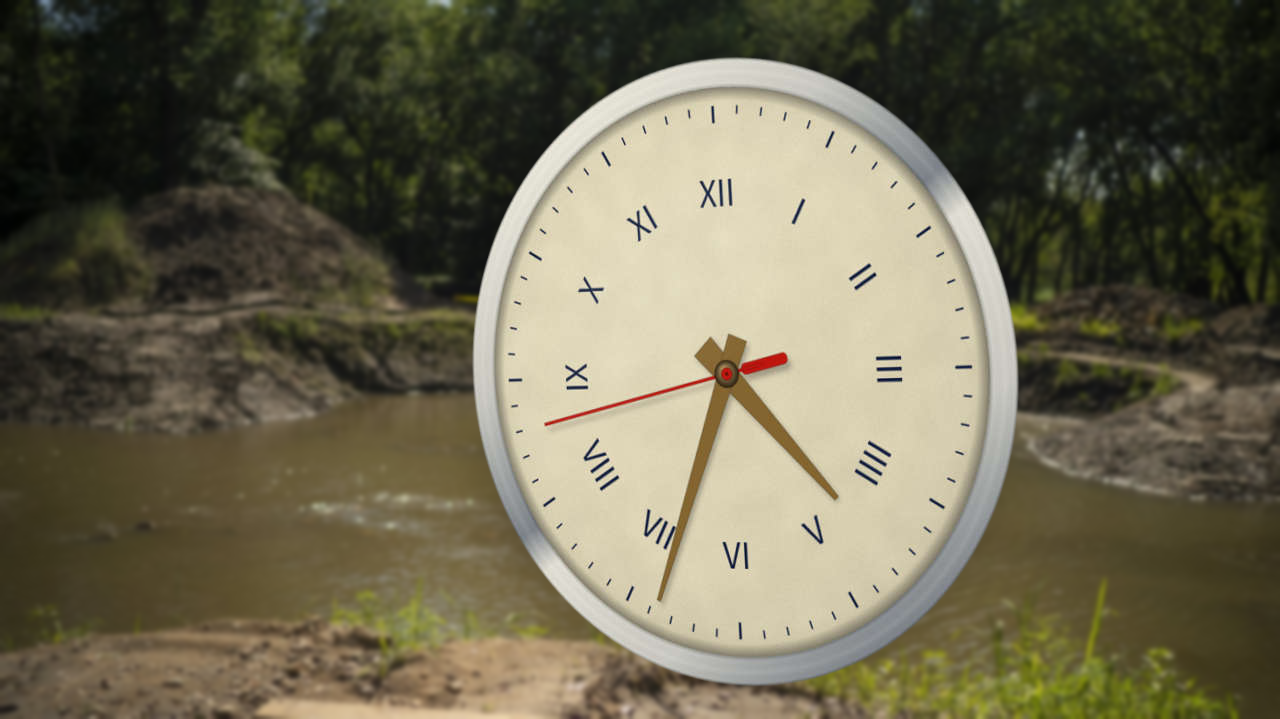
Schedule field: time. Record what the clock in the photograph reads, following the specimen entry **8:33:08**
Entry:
**4:33:43**
